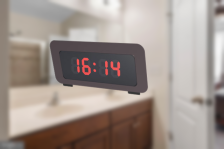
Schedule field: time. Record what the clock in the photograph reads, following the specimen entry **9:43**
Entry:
**16:14**
